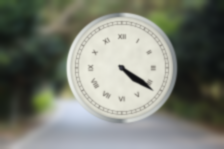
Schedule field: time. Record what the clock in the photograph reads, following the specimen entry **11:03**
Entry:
**4:21**
